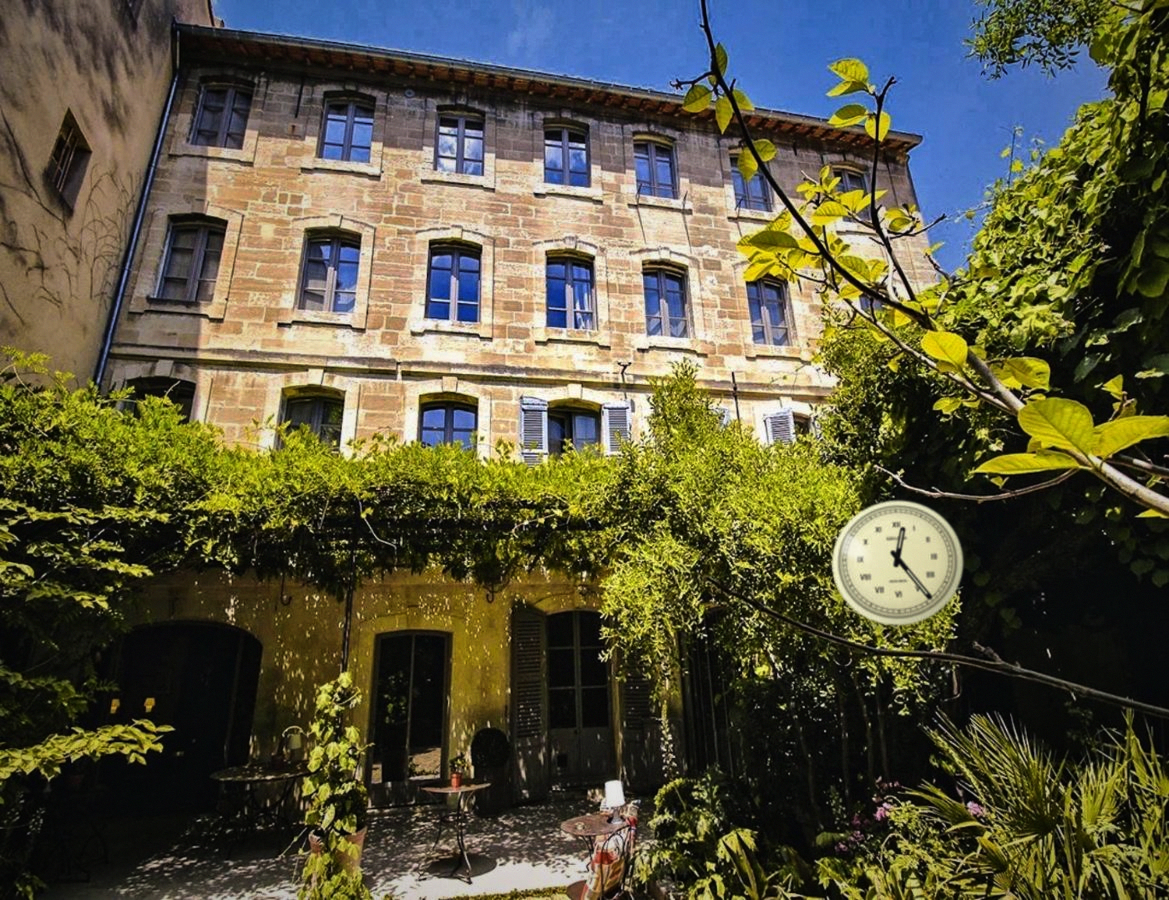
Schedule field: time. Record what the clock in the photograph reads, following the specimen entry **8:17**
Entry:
**12:24**
